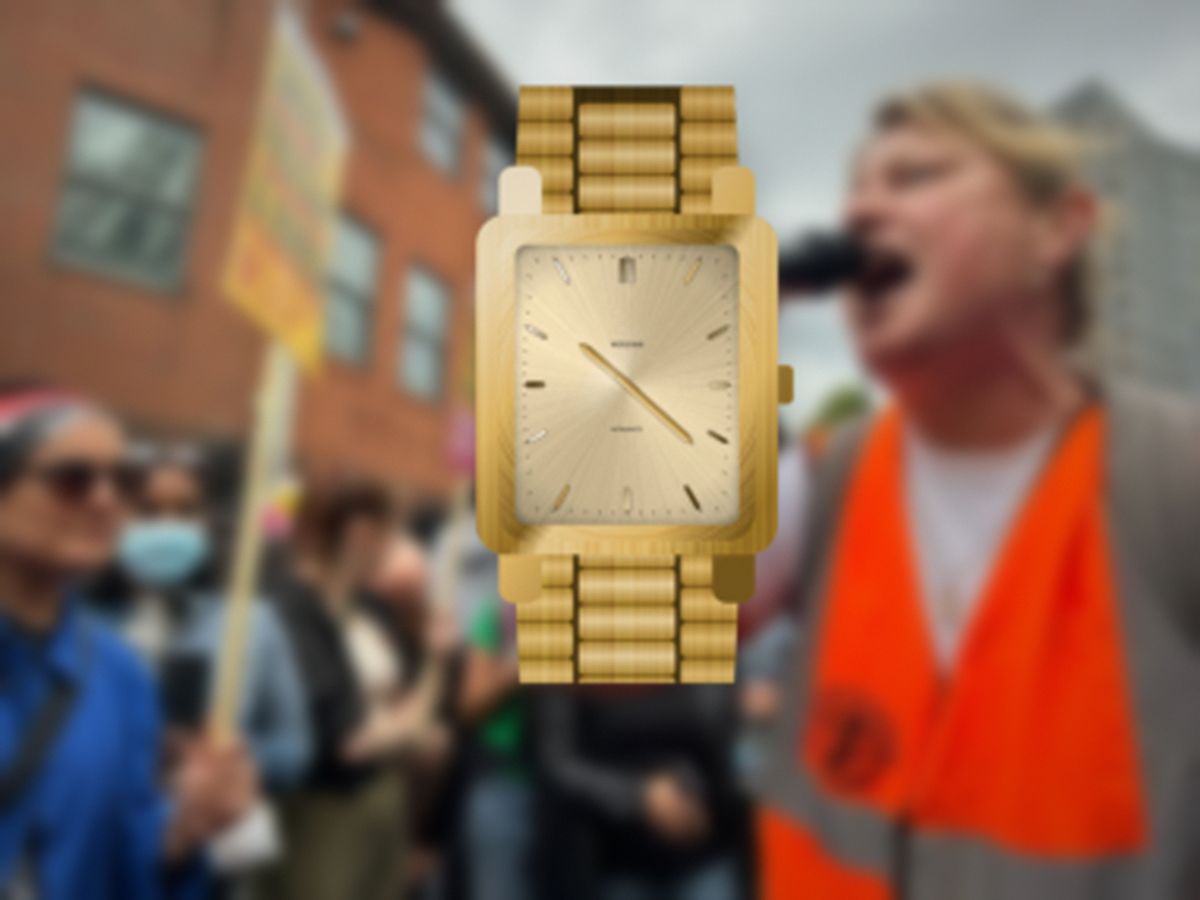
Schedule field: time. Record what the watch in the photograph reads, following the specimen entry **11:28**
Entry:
**10:22**
